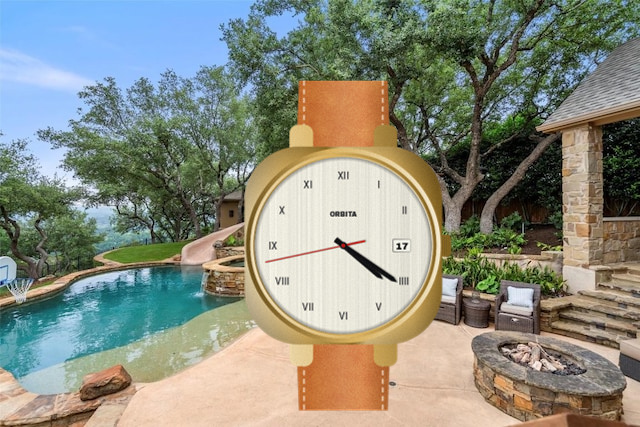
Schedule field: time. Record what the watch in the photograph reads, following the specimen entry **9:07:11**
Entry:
**4:20:43**
